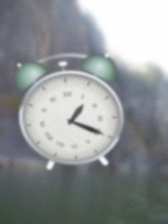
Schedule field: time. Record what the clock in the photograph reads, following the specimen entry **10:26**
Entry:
**1:20**
